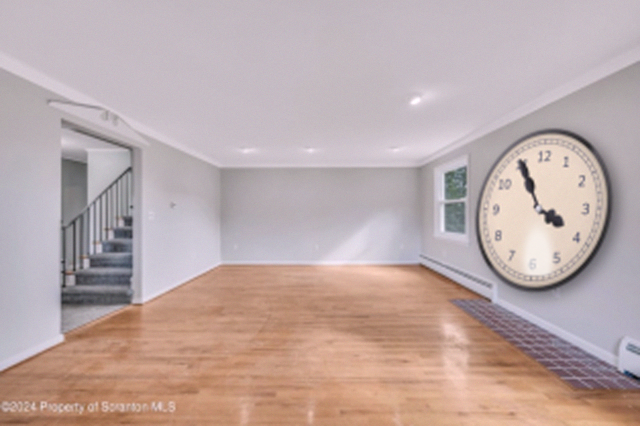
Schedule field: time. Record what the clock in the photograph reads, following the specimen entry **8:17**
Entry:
**3:55**
